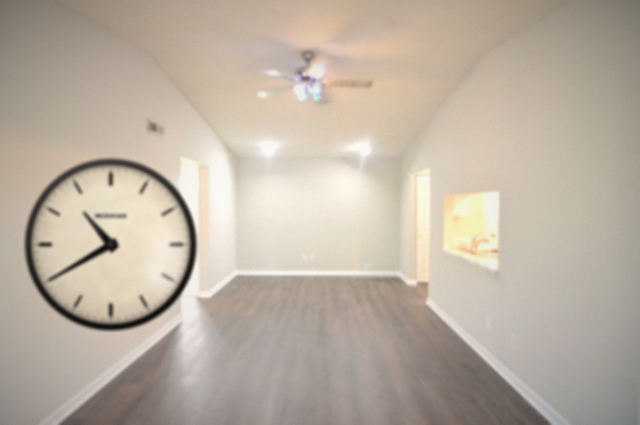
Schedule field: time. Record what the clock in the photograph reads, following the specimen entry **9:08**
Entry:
**10:40**
